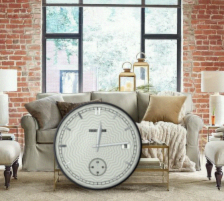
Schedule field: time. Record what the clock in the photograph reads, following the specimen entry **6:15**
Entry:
**12:14**
